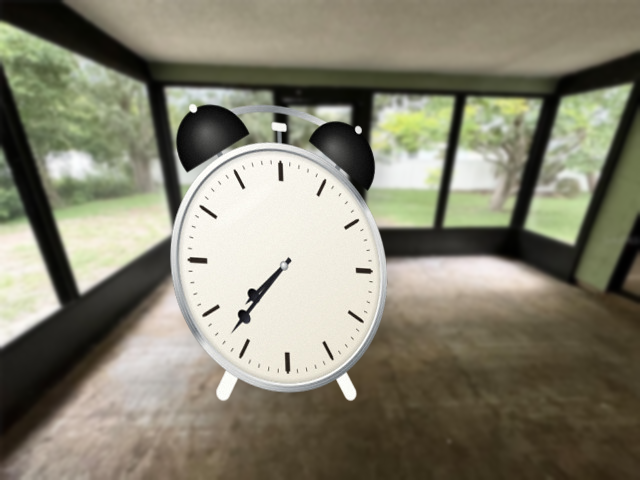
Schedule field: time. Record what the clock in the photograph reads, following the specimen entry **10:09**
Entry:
**7:37**
